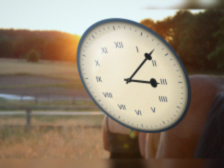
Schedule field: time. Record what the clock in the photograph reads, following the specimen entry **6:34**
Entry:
**3:08**
